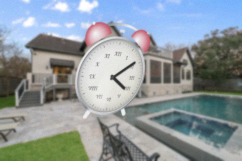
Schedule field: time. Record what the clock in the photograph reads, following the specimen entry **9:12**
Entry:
**4:09**
